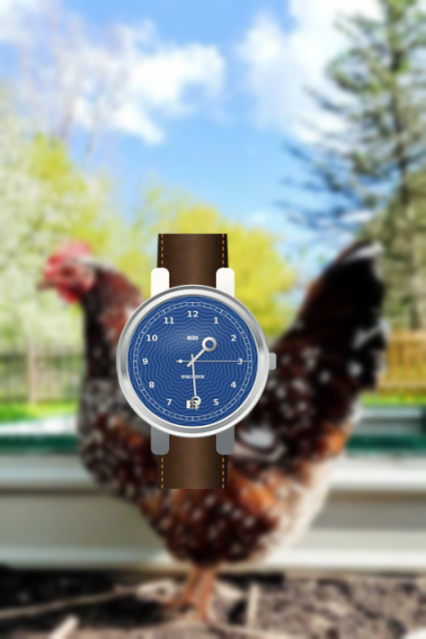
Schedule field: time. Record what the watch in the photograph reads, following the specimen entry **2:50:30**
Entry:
**1:29:15**
